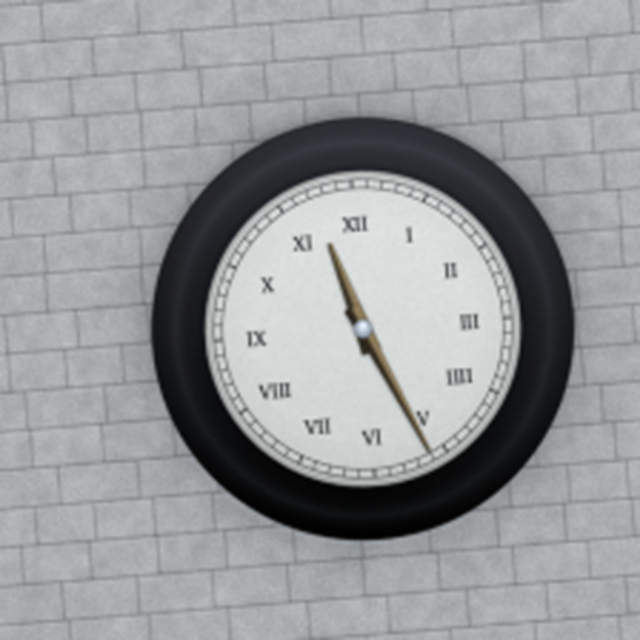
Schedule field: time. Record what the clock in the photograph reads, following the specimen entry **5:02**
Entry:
**11:26**
